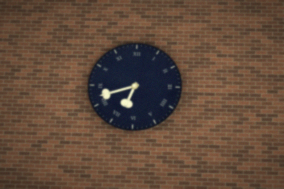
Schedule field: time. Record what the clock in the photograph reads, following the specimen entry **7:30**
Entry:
**6:42**
